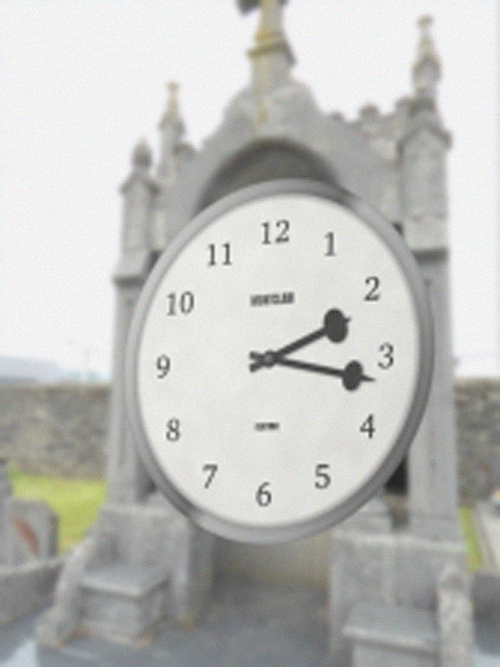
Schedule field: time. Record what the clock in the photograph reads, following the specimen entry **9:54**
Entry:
**2:17**
